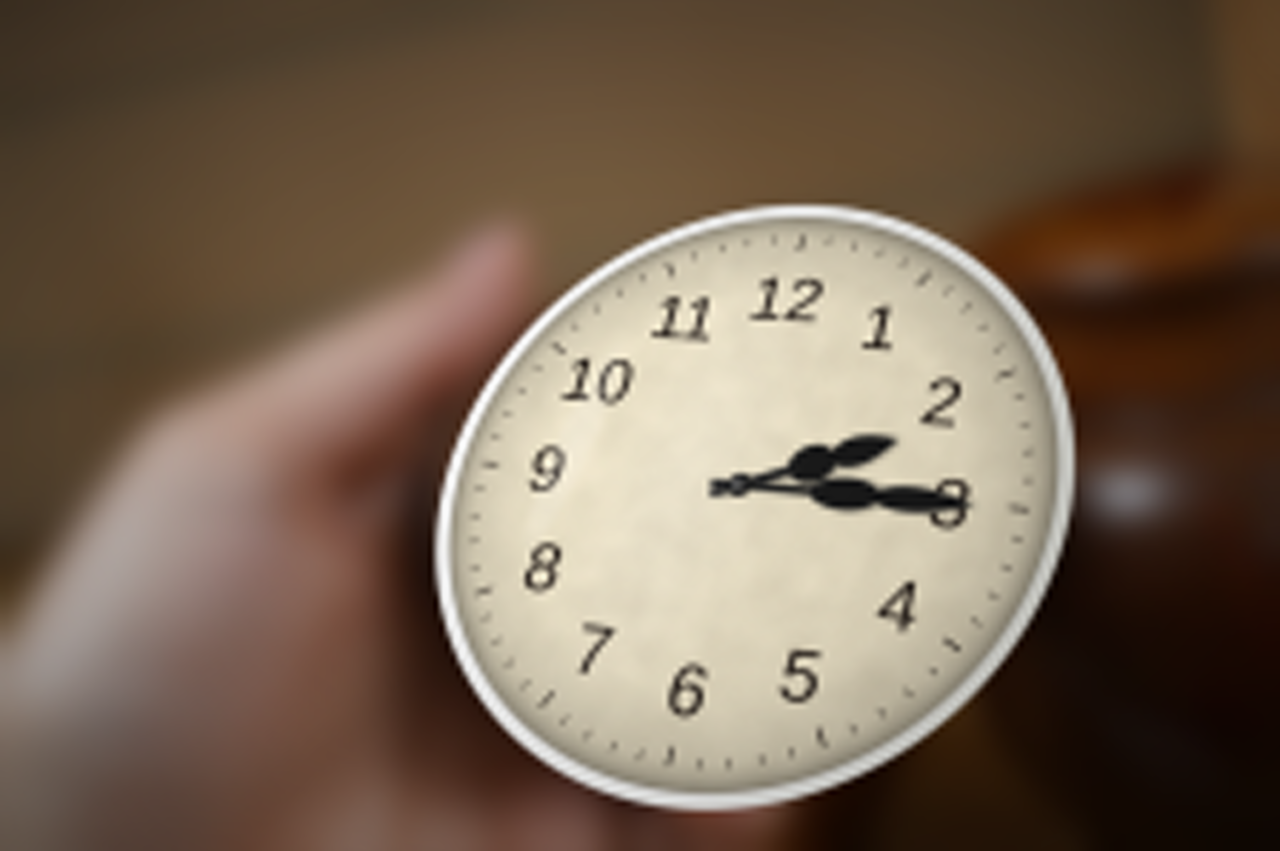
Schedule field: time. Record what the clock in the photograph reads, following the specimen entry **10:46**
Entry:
**2:15**
